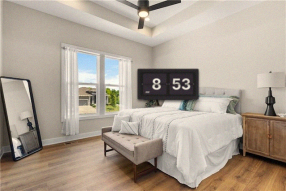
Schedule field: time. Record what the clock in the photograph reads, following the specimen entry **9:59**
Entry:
**8:53**
